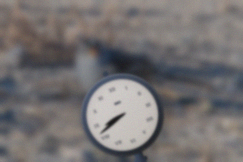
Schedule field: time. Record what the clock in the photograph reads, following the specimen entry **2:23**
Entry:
**8:42**
